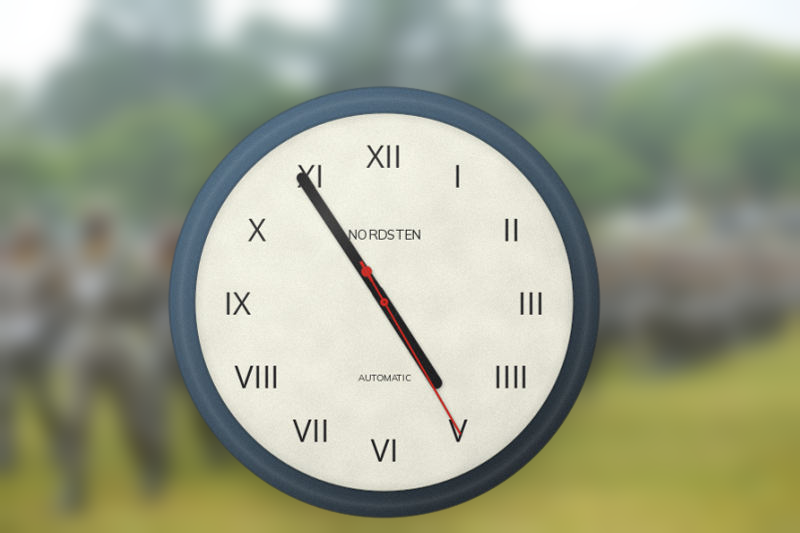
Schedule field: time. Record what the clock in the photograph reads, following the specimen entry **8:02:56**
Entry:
**4:54:25**
